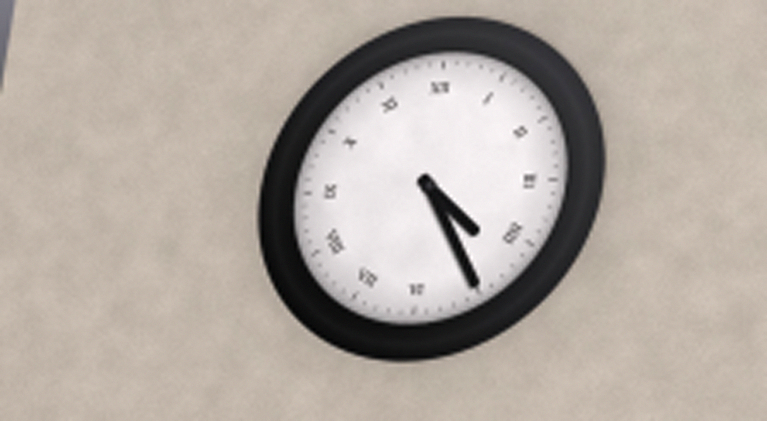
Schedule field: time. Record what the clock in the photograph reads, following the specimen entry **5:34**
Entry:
**4:25**
